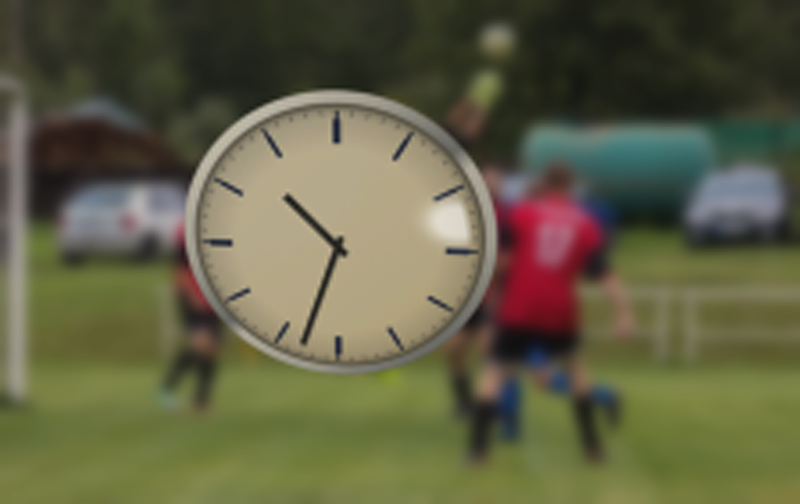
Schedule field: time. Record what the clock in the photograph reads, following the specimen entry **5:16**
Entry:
**10:33**
